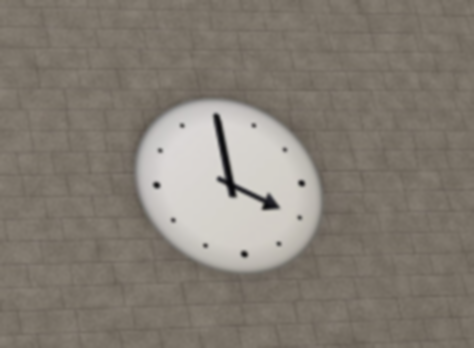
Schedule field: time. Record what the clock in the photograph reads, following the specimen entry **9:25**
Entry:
**4:00**
